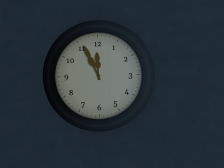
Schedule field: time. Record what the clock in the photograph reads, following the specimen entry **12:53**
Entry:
**11:56**
